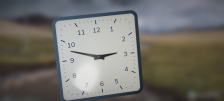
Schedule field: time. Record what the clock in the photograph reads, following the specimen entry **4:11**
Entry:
**2:48**
